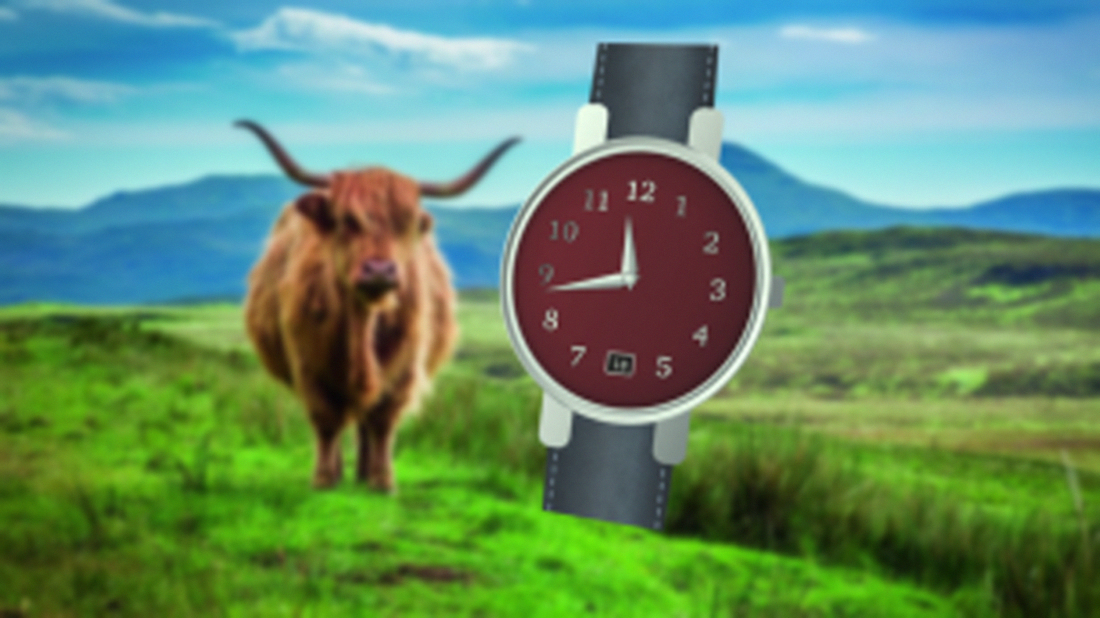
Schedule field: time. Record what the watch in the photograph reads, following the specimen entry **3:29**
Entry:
**11:43**
